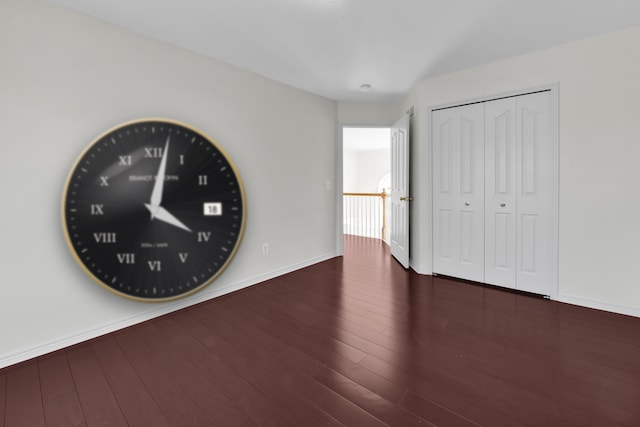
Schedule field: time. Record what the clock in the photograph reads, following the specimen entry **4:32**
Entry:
**4:02**
